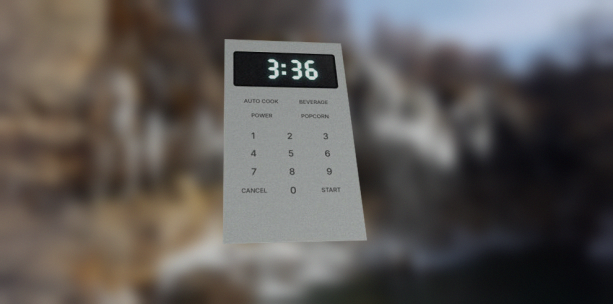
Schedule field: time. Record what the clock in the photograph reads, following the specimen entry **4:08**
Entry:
**3:36**
